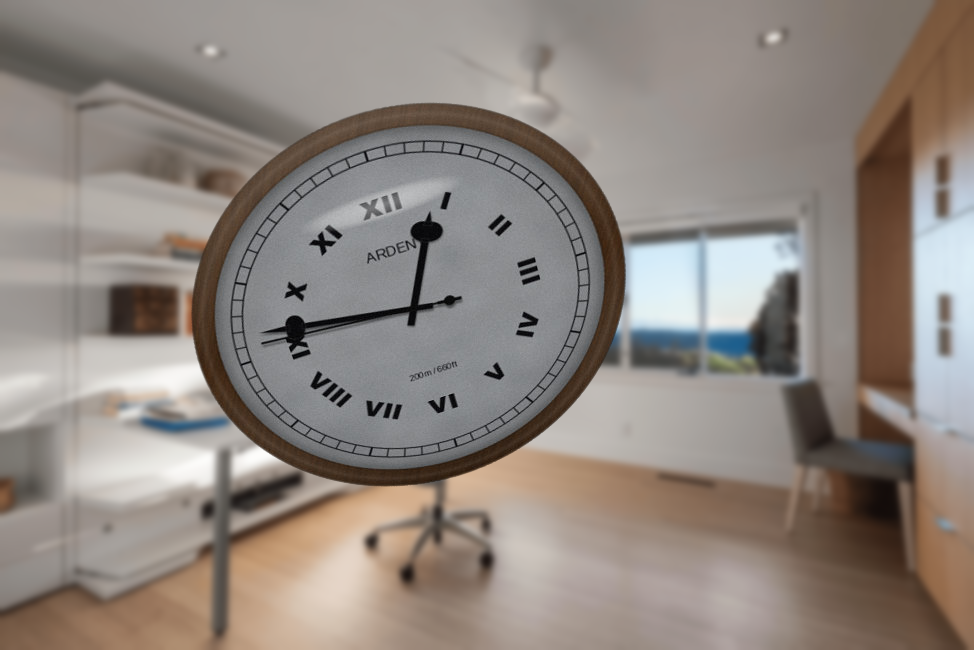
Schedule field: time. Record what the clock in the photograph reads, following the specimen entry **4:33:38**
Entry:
**12:46:46**
